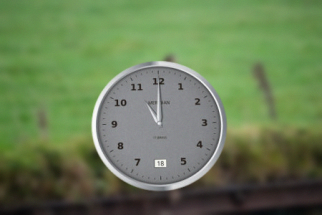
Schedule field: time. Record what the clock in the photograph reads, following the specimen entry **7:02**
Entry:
**11:00**
